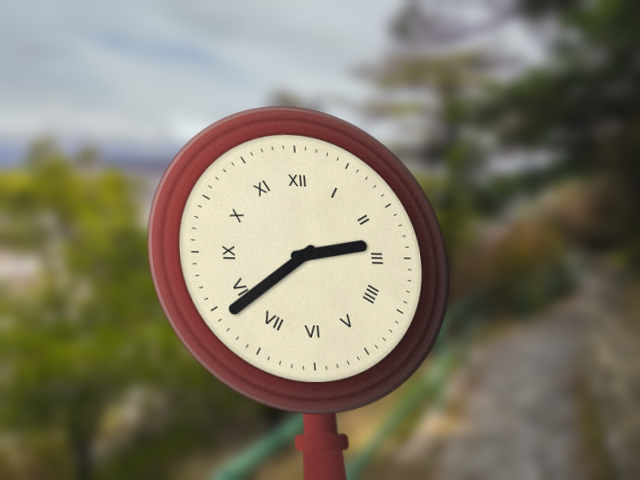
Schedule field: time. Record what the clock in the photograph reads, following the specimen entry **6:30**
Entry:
**2:39**
